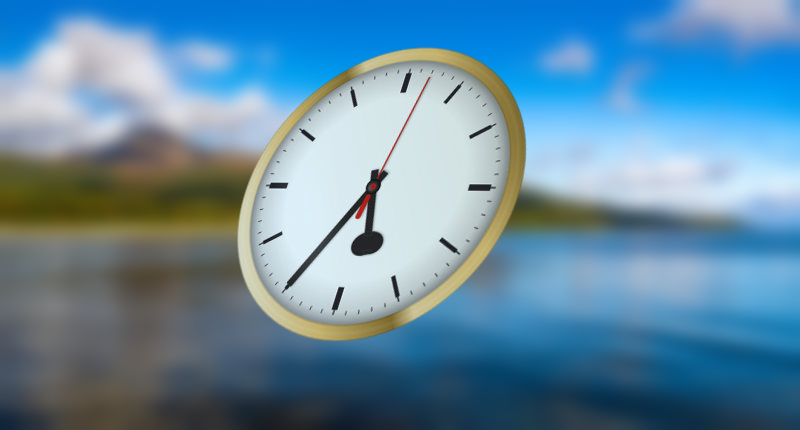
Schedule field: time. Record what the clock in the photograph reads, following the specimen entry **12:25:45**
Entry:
**5:35:02**
